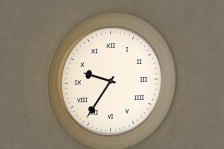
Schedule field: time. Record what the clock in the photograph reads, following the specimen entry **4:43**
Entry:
**9:36**
